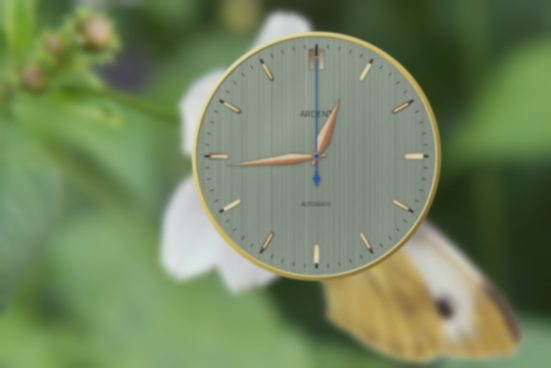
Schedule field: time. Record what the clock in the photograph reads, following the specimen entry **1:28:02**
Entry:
**12:44:00**
